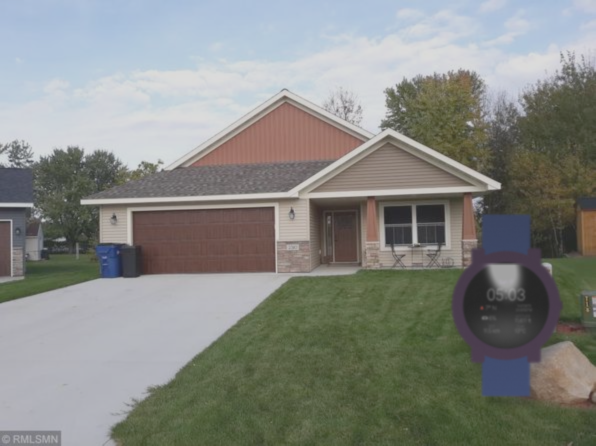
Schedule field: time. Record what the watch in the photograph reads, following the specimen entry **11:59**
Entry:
**5:03**
